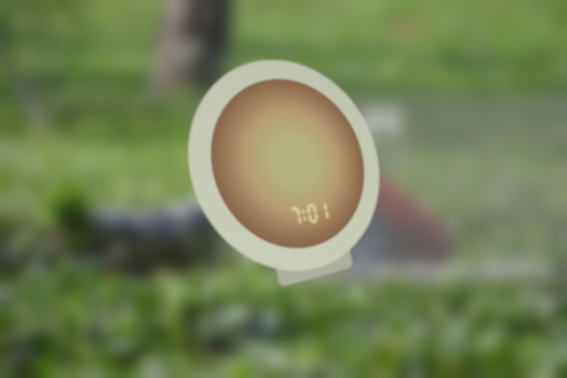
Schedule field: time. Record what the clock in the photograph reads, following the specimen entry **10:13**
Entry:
**7:01**
